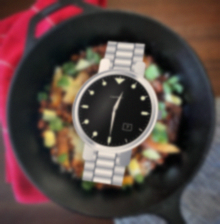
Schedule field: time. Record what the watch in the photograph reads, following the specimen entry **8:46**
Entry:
**12:30**
